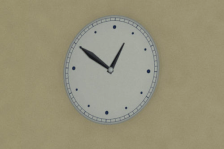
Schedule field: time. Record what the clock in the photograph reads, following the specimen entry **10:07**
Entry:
**12:50**
